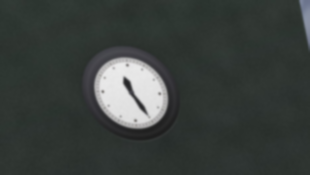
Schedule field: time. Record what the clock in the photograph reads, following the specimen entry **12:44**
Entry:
**11:25**
